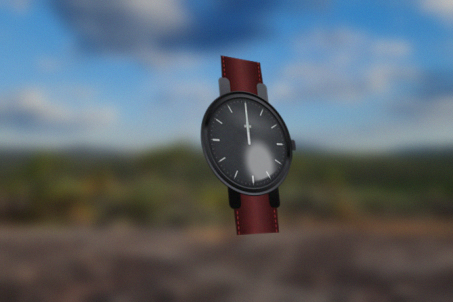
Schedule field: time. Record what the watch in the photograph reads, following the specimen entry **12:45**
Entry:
**12:00**
